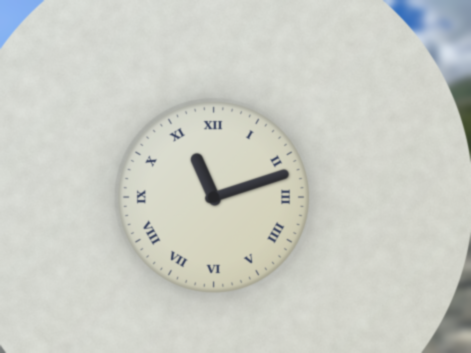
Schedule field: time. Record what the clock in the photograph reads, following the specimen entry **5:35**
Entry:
**11:12**
